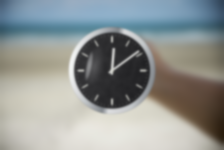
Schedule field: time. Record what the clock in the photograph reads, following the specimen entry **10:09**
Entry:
**12:09**
